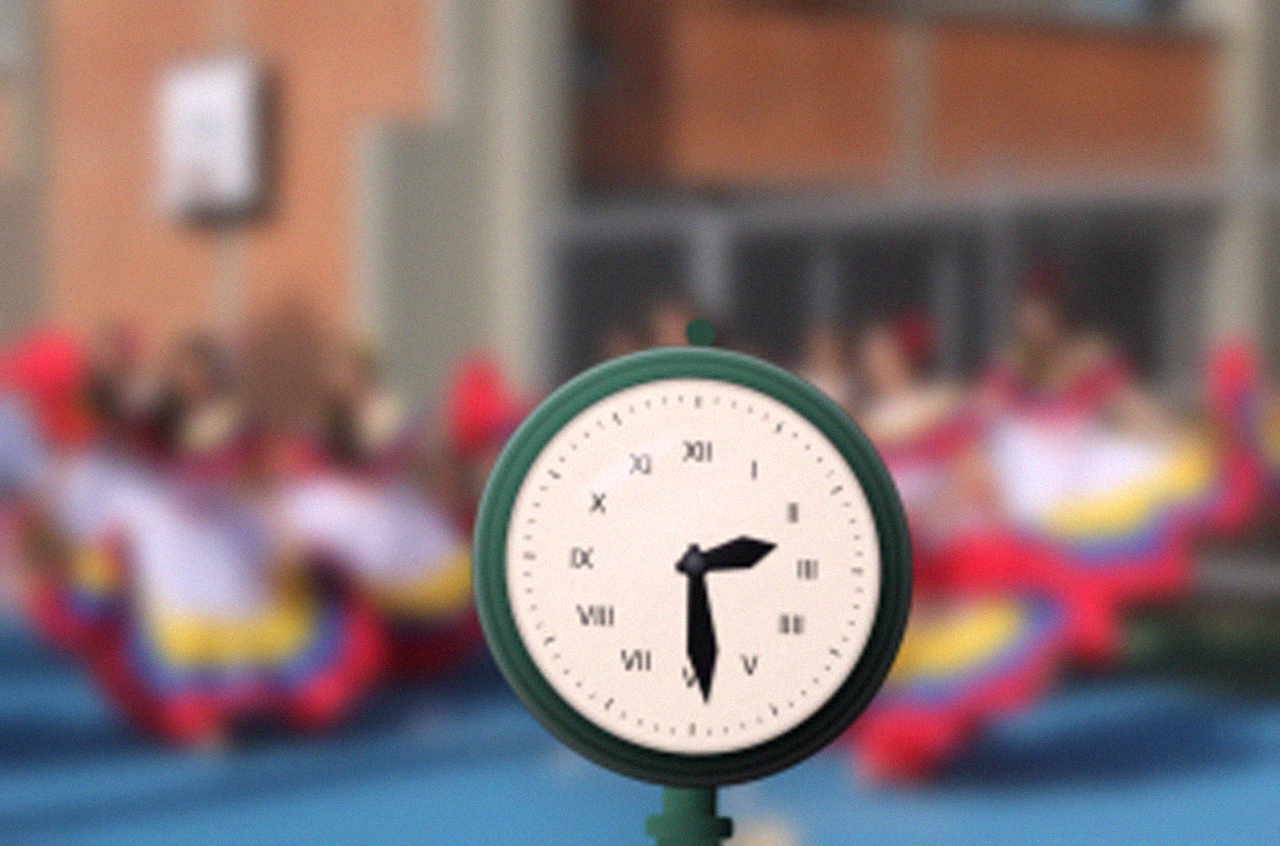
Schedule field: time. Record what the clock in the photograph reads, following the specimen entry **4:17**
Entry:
**2:29**
